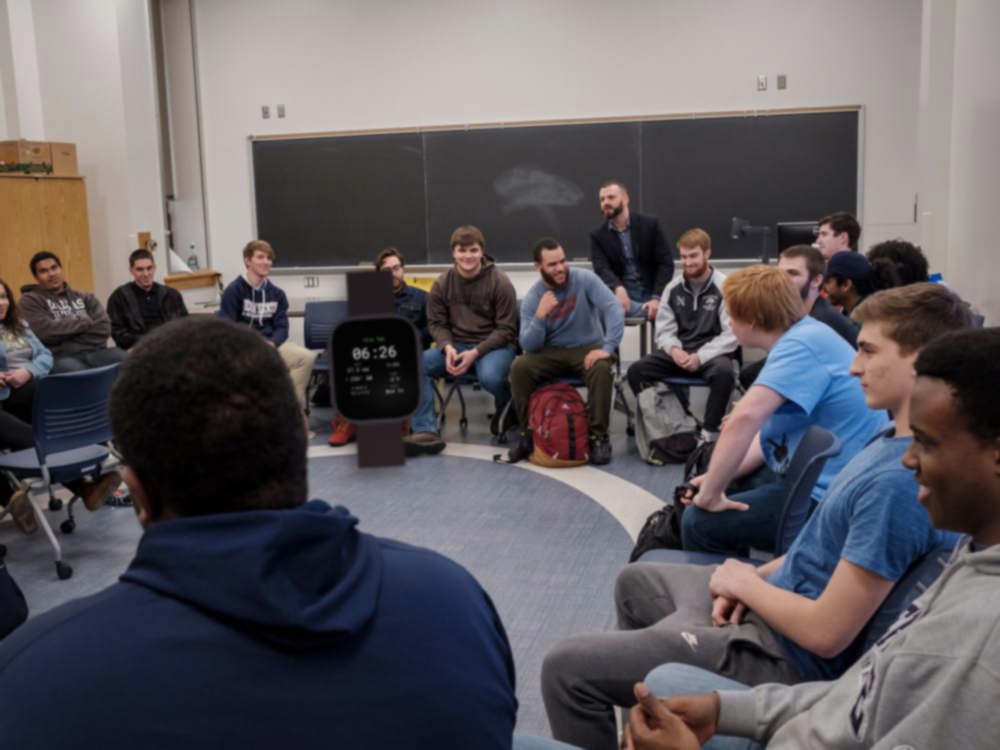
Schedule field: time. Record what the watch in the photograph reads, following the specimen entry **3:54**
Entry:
**6:26**
